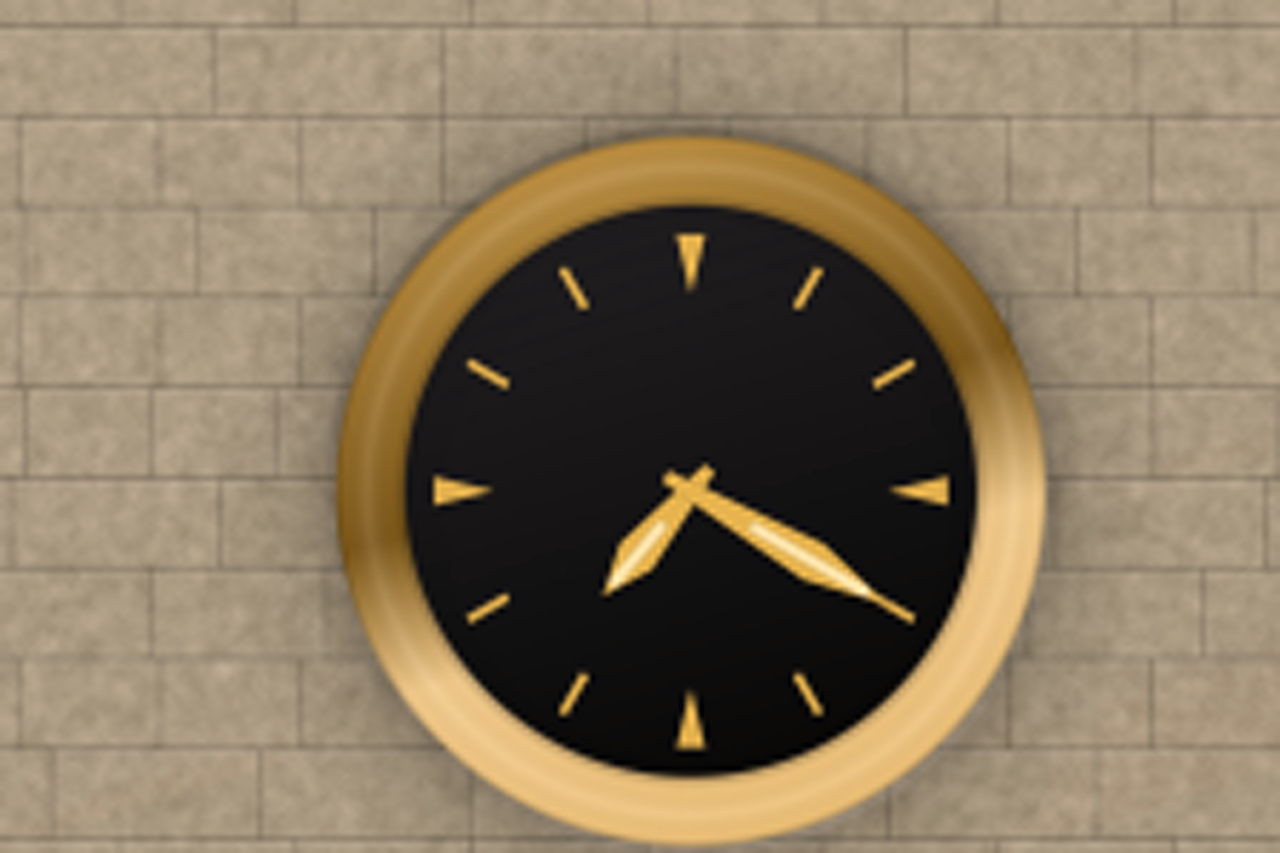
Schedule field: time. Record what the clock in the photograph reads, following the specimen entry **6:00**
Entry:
**7:20**
